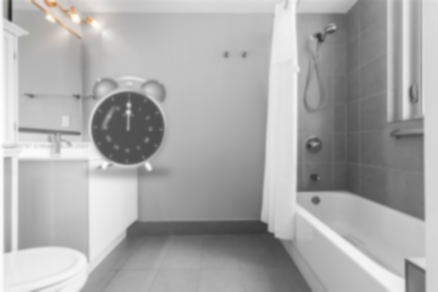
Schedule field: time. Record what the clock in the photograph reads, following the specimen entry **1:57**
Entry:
**12:00**
